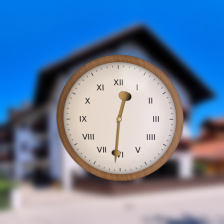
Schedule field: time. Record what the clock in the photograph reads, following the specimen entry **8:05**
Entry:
**12:31**
